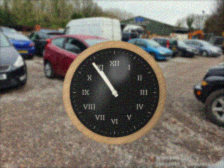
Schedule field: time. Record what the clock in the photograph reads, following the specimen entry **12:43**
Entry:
**10:54**
